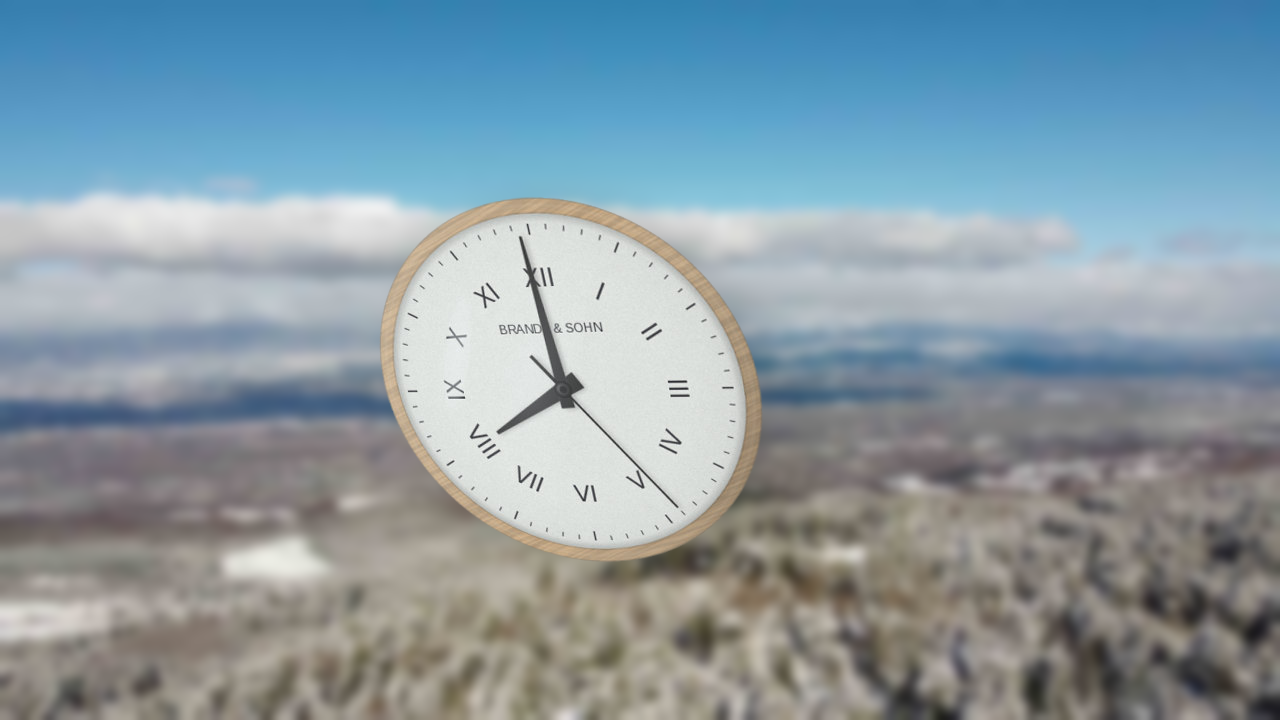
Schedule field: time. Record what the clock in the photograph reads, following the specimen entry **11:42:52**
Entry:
**7:59:24**
